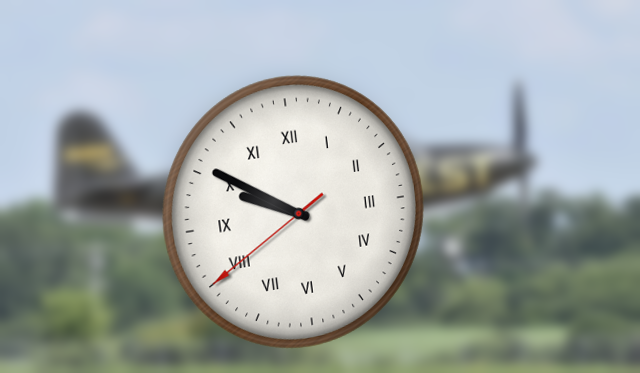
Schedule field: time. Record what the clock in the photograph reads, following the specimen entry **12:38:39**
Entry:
**9:50:40**
